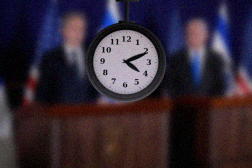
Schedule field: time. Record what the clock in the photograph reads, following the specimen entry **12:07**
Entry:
**4:11**
